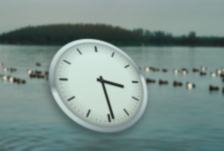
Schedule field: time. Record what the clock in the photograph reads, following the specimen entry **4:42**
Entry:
**3:29**
